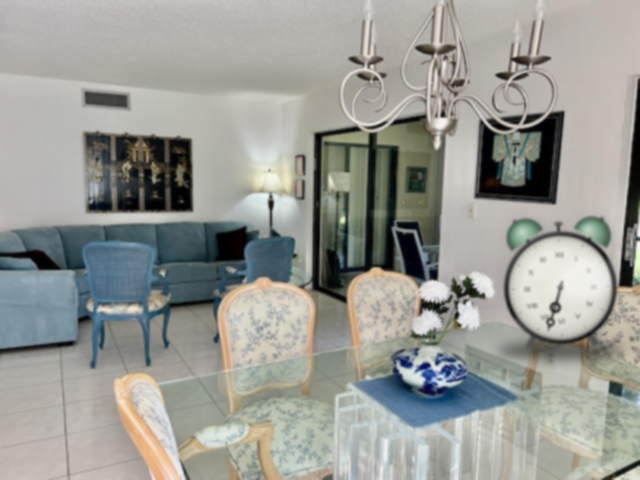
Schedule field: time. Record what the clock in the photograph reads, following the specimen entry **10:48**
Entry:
**6:33**
